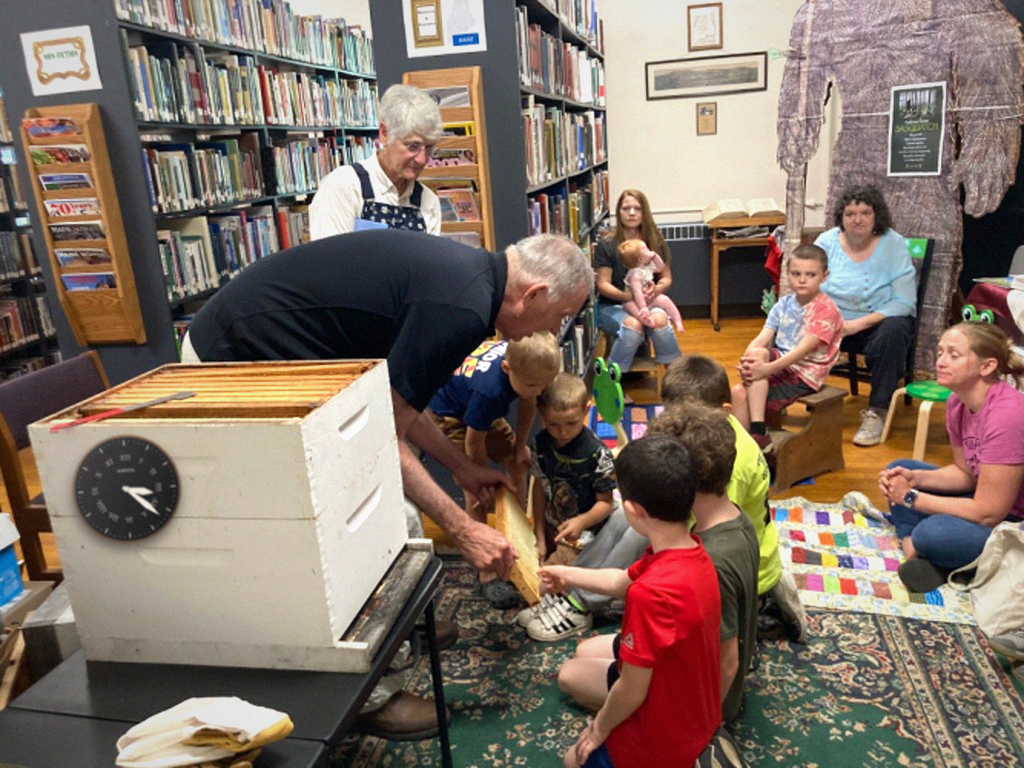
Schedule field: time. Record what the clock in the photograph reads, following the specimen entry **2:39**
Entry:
**3:22**
